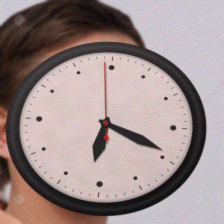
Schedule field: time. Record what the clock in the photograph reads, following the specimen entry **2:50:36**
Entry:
**6:18:59**
